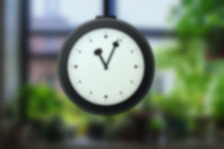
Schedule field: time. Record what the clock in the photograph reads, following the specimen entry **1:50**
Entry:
**11:04**
